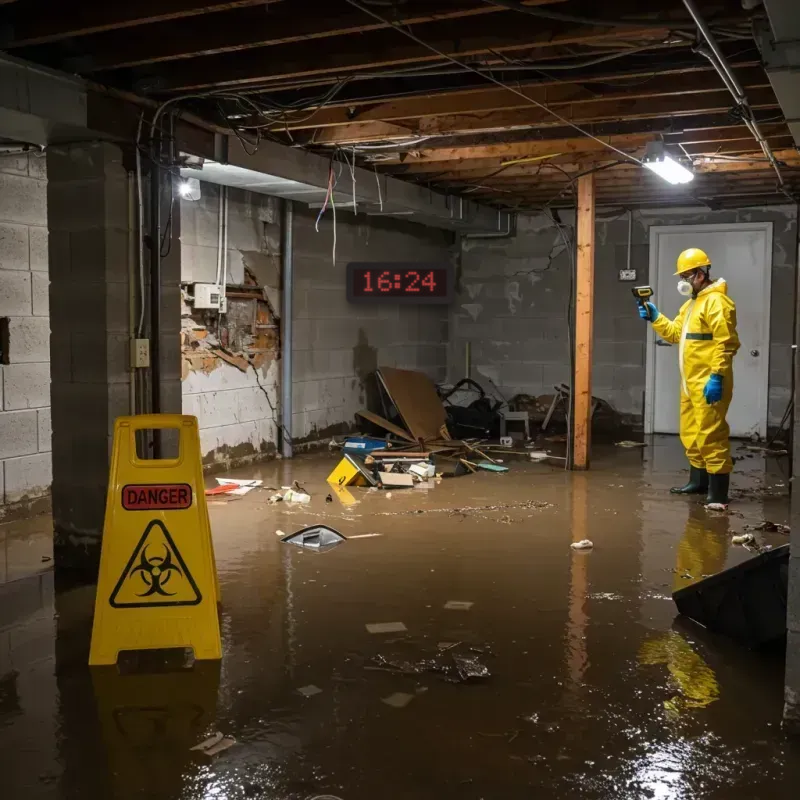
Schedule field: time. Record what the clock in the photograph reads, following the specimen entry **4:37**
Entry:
**16:24**
